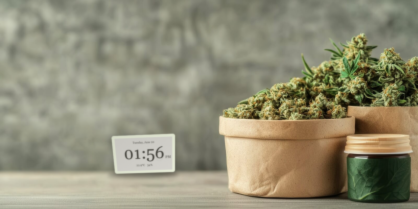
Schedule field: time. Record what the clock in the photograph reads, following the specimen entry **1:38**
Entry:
**1:56**
